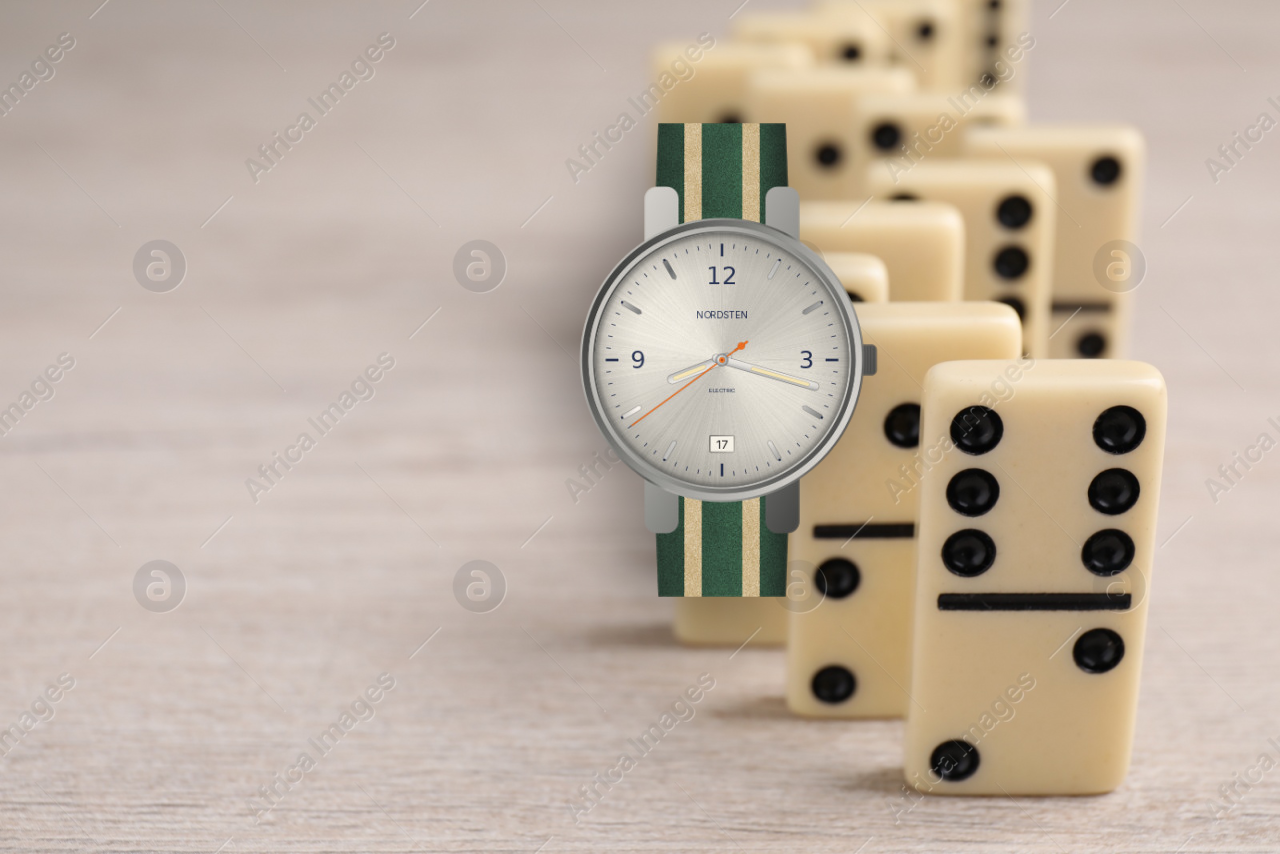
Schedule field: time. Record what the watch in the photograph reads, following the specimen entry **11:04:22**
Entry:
**8:17:39**
